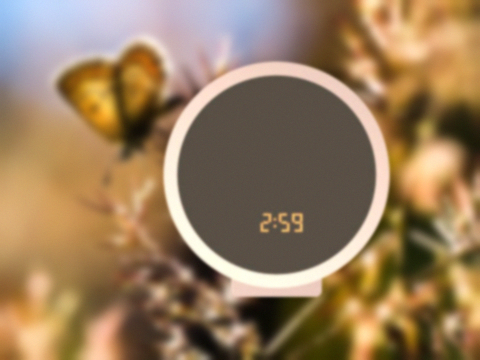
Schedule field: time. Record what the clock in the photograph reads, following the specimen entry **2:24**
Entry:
**2:59**
